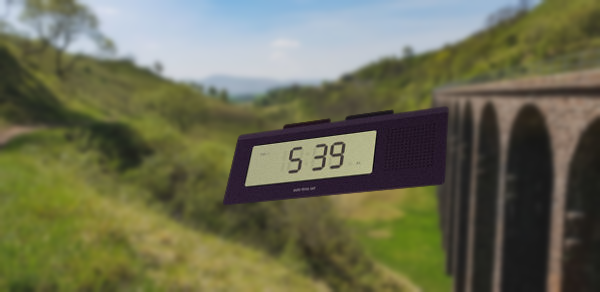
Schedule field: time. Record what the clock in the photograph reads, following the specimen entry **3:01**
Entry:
**5:39**
